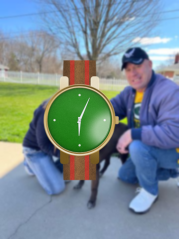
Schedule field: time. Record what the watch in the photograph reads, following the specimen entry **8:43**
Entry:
**6:04**
